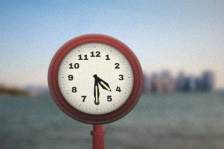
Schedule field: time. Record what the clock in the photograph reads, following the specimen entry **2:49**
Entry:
**4:30**
